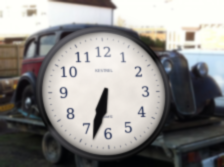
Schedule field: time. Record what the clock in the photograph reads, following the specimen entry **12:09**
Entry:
**6:33**
